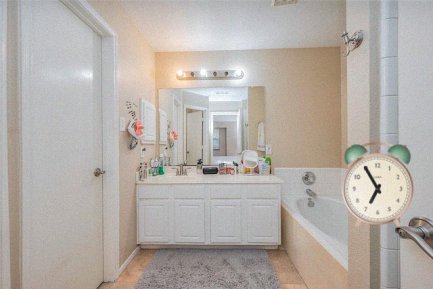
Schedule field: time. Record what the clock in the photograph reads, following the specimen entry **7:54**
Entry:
**6:55**
